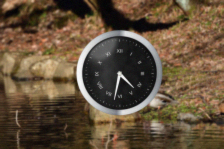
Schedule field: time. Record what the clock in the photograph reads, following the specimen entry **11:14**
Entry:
**4:32**
